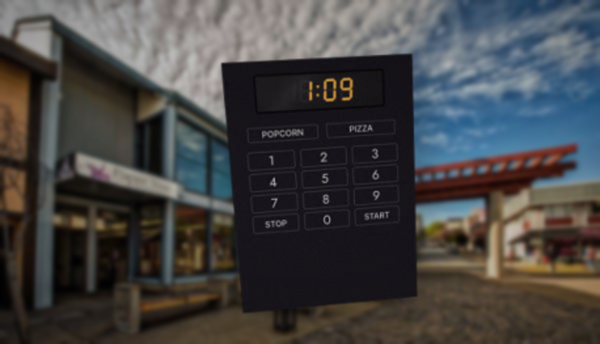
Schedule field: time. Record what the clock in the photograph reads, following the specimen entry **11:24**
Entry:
**1:09**
